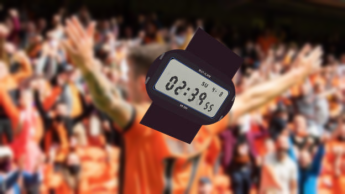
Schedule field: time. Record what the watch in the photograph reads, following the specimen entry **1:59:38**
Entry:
**2:39:55**
